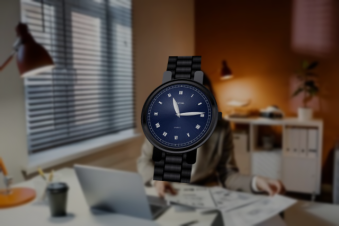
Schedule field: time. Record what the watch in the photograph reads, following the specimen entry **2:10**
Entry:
**11:14**
